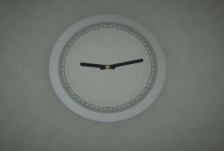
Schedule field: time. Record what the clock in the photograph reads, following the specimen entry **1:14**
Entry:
**9:13**
